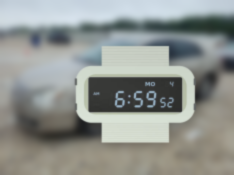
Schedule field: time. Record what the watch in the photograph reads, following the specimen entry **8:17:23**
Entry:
**6:59:52**
